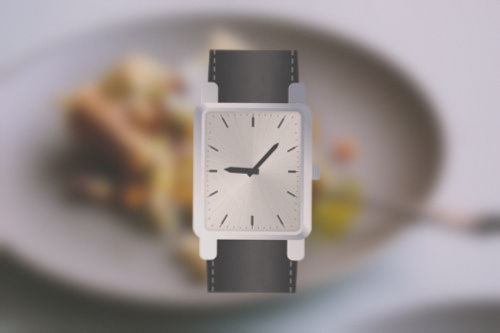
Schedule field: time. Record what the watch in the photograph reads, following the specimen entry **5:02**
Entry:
**9:07**
